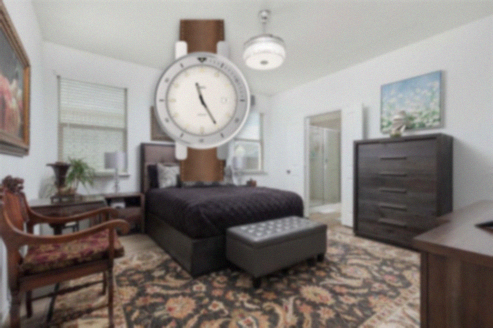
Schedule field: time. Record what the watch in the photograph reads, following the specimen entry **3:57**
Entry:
**11:25**
